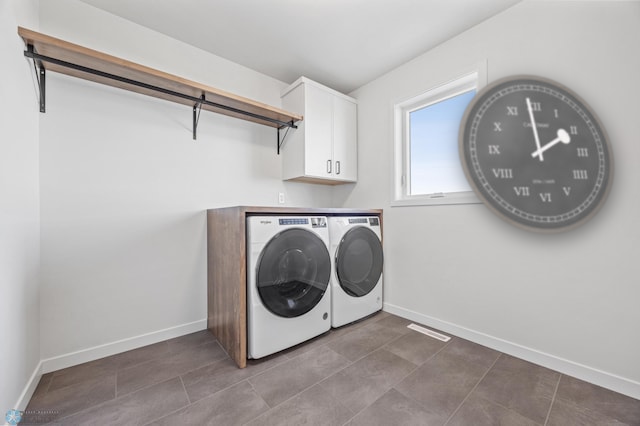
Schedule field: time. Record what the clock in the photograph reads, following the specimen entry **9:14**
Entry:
**1:59**
